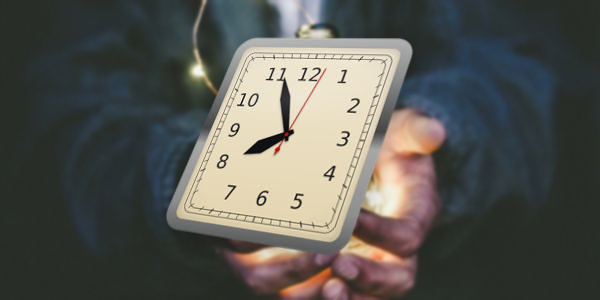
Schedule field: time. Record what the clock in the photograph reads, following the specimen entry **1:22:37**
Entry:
**7:56:02**
